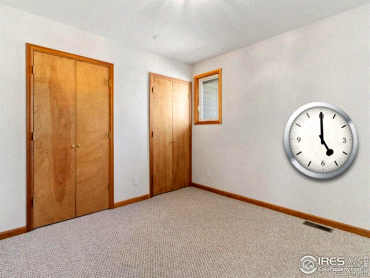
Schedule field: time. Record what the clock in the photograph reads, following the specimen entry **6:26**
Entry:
**5:00**
